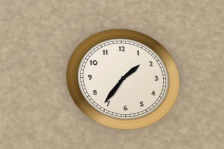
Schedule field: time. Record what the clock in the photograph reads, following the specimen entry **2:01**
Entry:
**1:36**
